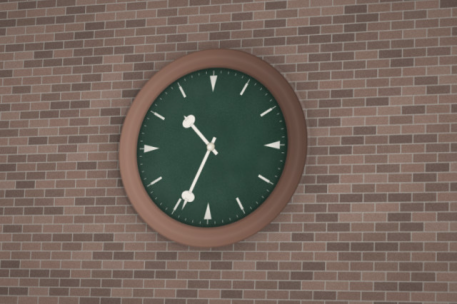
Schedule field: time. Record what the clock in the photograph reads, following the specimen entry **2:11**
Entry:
**10:34**
